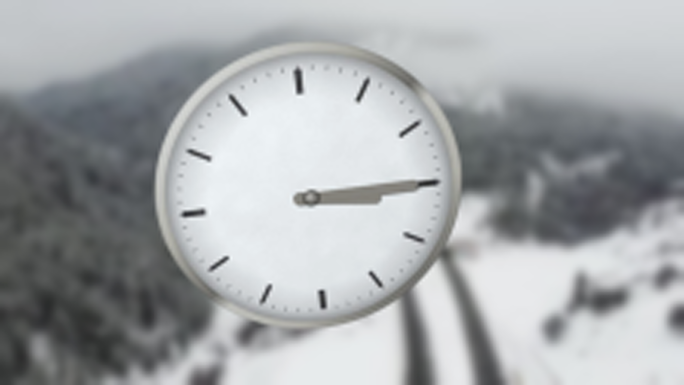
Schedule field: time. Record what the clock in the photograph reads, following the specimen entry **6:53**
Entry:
**3:15**
